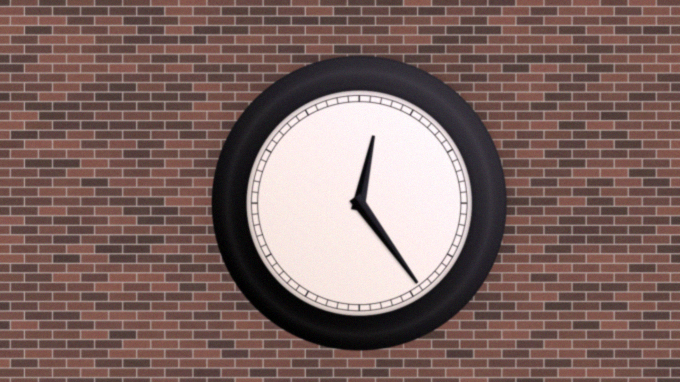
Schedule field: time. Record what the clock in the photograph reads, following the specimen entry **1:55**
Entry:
**12:24**
